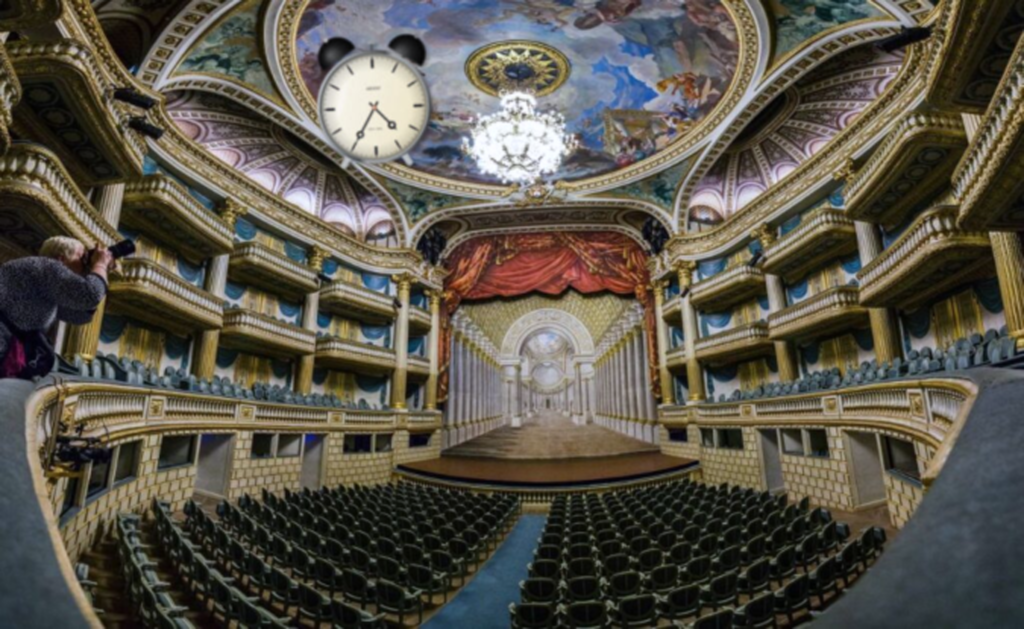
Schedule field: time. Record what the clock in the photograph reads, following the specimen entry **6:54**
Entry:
**4:35**
